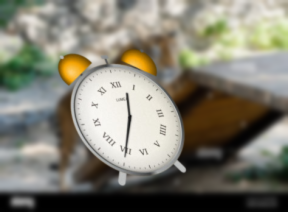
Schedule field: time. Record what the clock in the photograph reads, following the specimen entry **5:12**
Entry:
**12:35**
